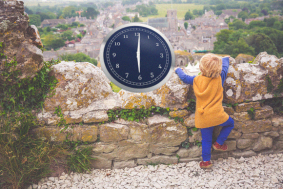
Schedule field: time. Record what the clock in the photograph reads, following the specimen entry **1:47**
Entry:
**6:01**
